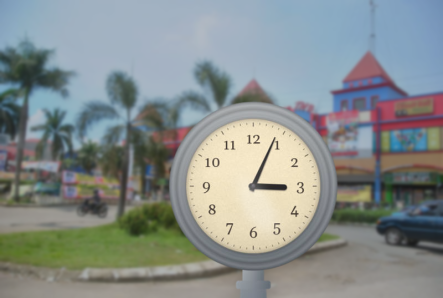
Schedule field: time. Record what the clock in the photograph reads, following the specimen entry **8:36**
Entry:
**3:04**
